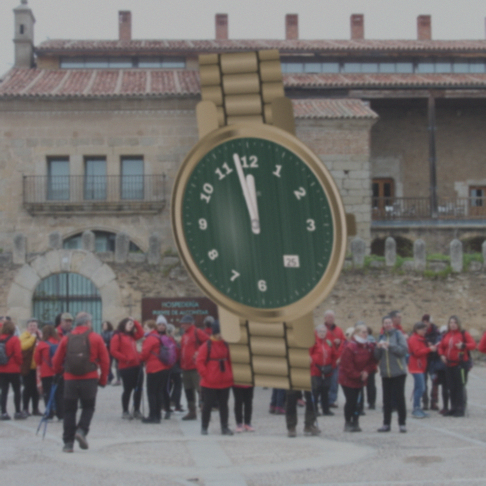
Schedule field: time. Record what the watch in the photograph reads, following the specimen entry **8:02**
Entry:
**11:58**
